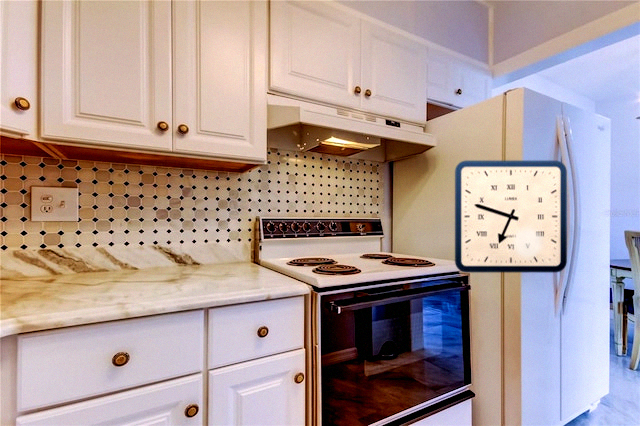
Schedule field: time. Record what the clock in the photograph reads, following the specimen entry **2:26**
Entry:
**6:48**
